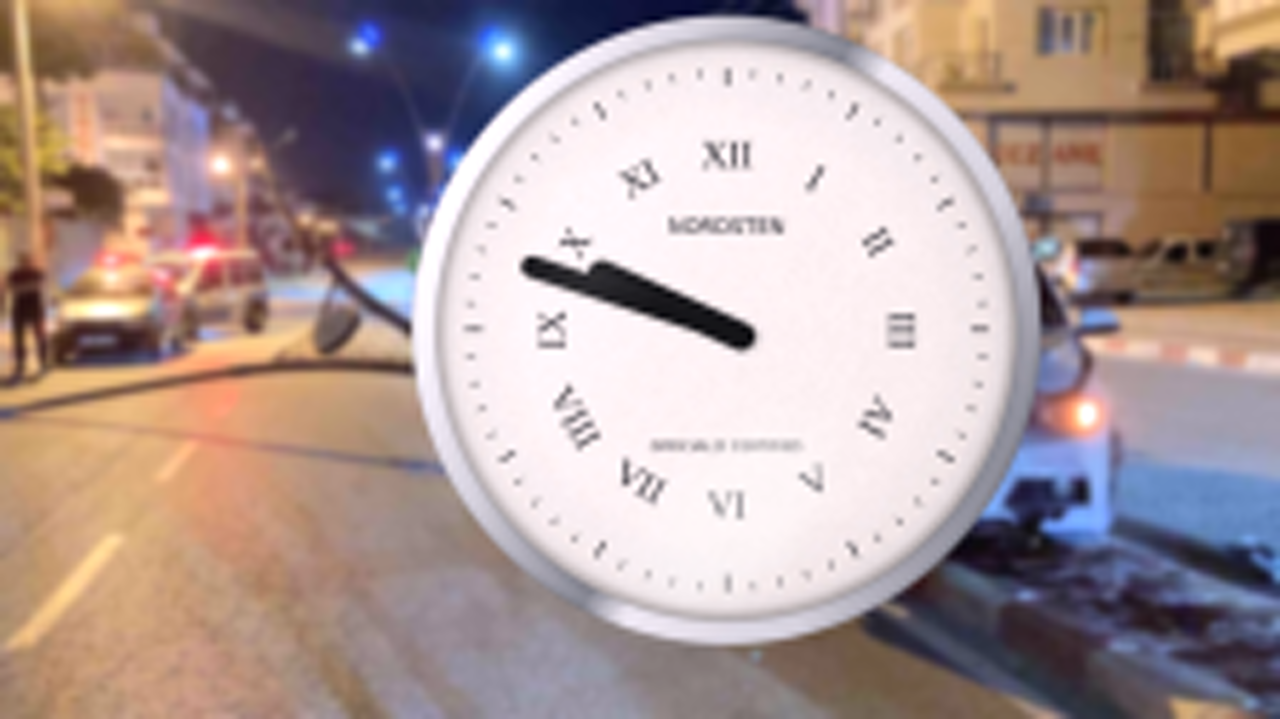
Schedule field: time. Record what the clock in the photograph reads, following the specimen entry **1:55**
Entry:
**9:48**
